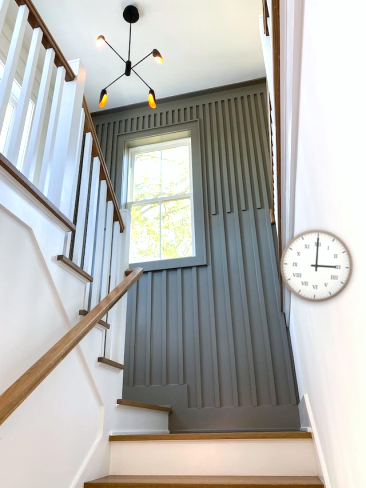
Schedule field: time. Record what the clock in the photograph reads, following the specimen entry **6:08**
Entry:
**3:00**
